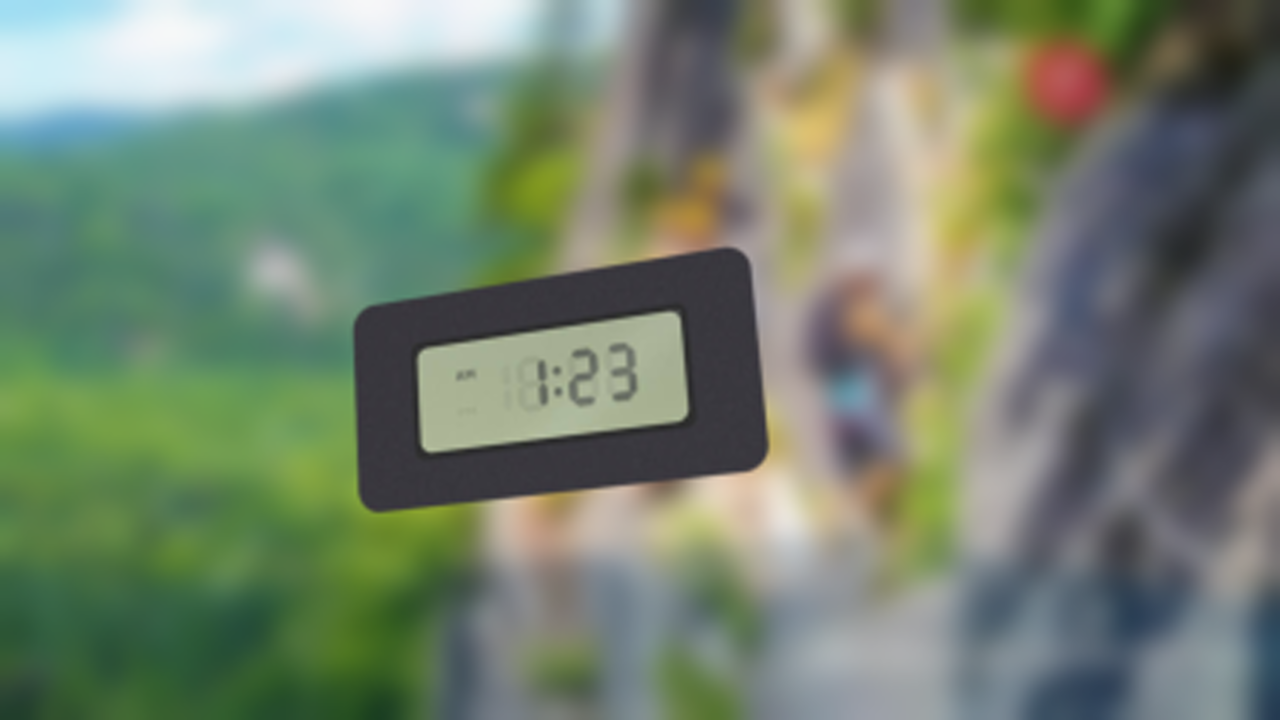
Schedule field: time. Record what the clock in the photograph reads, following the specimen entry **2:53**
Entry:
**1:23**
